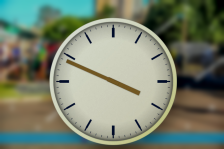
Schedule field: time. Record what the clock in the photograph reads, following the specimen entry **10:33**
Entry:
**3:49**
